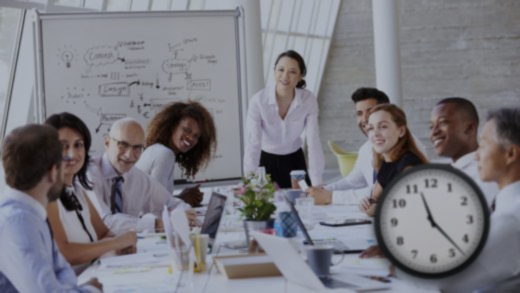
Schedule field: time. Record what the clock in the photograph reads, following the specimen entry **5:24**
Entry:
**11:23**
